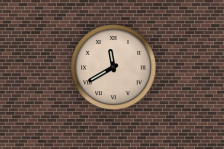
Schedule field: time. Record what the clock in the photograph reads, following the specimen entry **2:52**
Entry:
**11:40**
